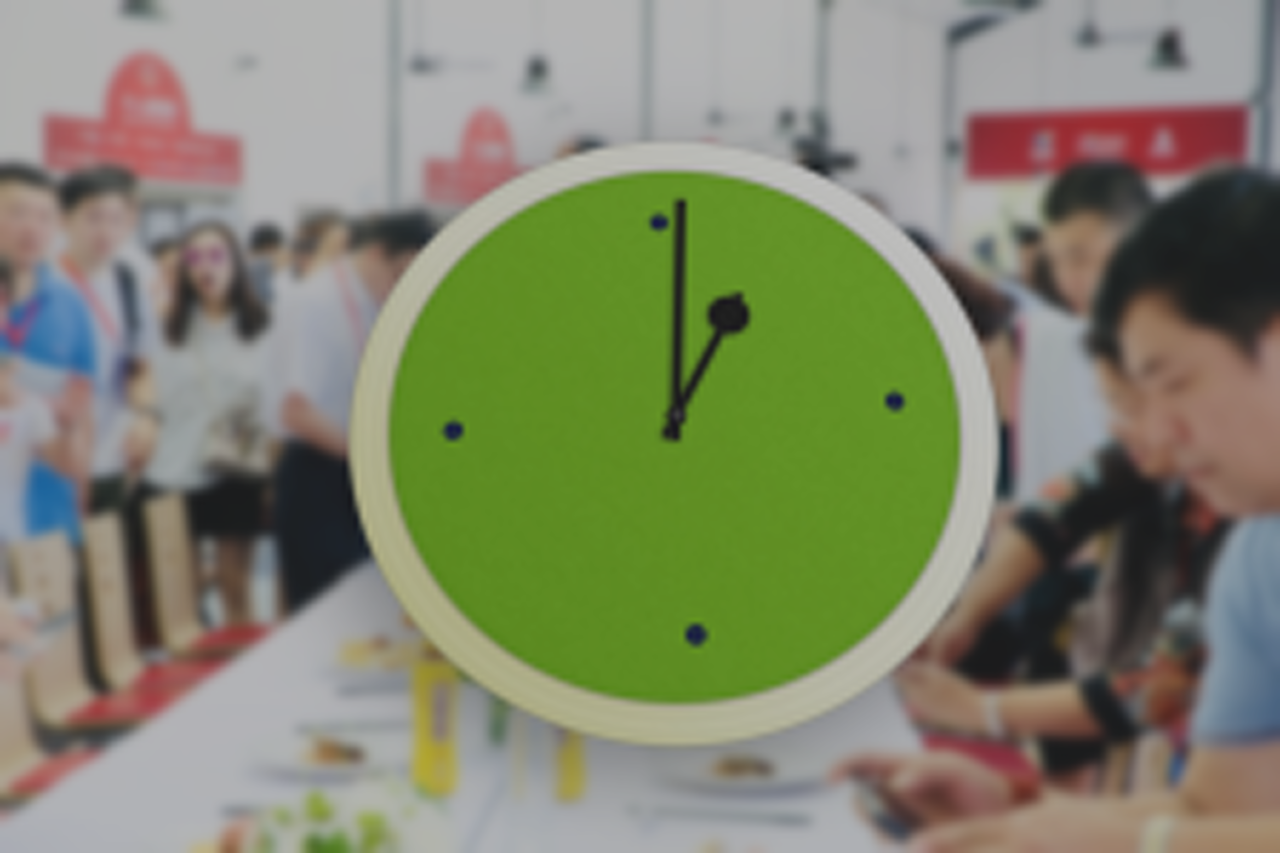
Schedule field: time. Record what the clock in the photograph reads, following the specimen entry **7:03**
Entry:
**1:01**
